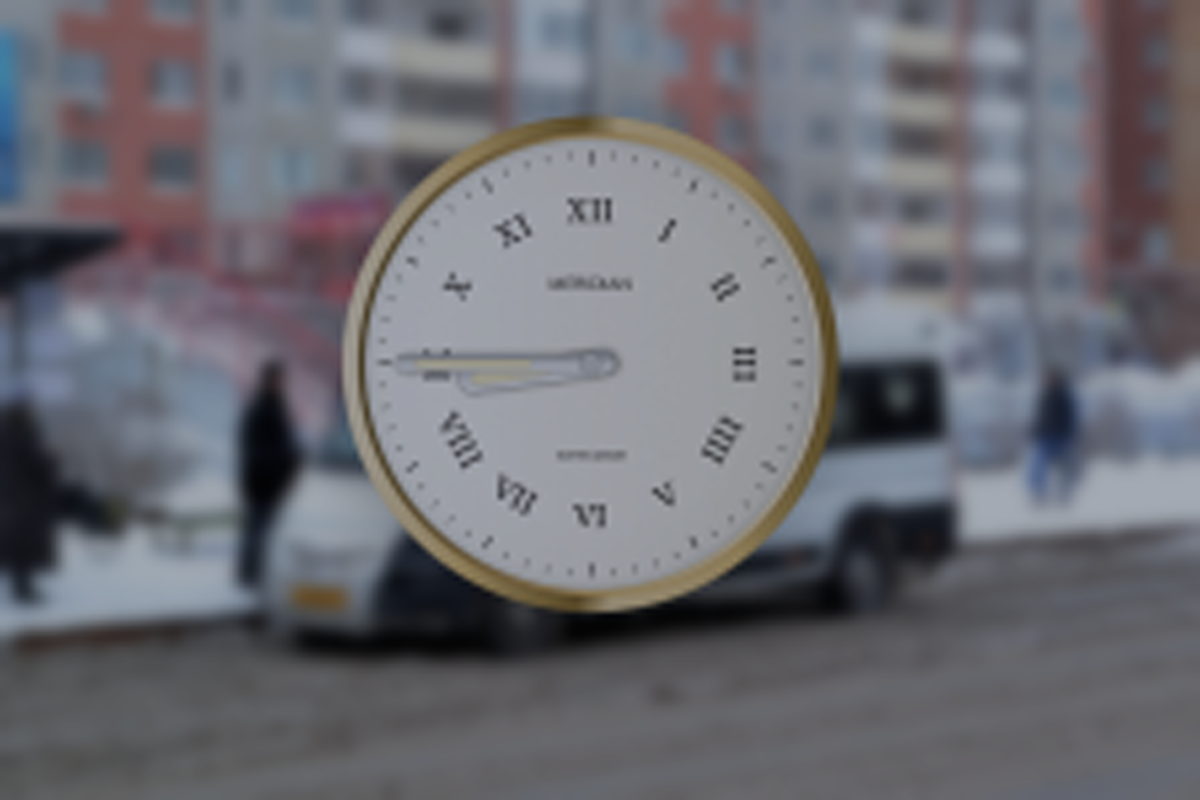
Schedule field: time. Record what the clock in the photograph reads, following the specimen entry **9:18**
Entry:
**8:45**
